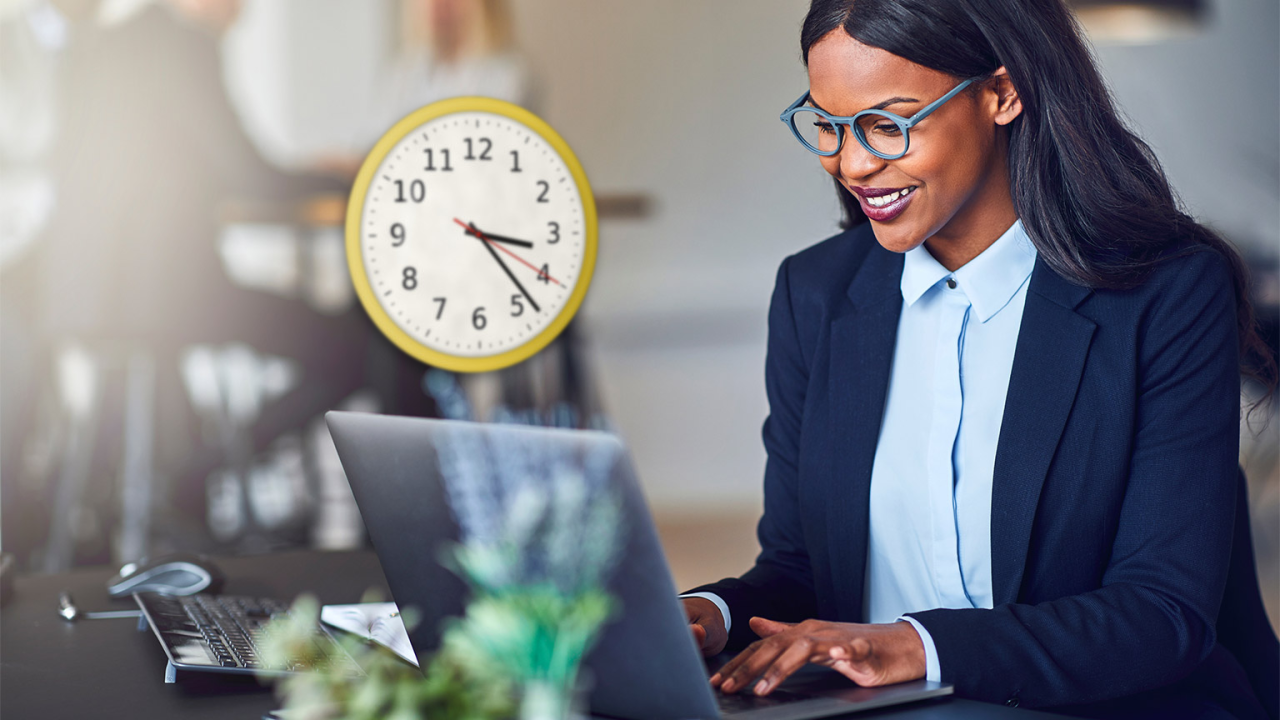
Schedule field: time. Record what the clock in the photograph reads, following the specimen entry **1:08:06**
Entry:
**3:23:20**
